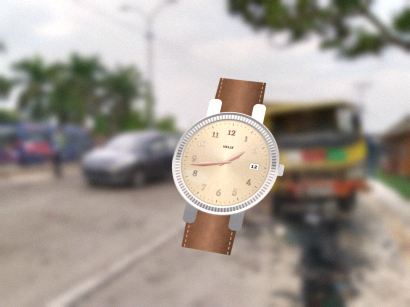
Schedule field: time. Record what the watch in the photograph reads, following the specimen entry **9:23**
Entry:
**1:43**
